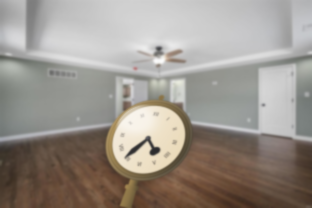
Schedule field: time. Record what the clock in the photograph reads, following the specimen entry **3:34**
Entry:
**4:36**
